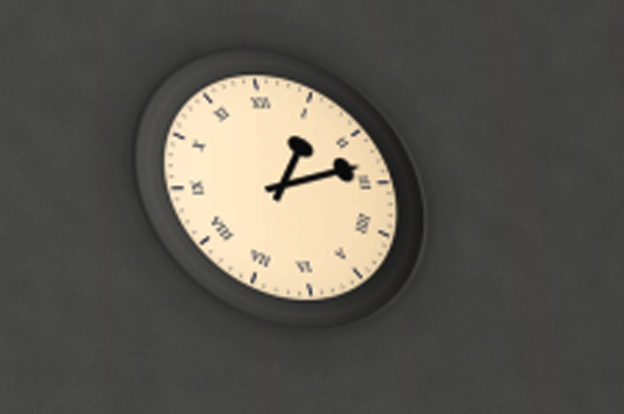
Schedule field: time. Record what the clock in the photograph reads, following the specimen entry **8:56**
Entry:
**1:13**
